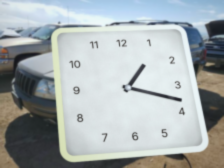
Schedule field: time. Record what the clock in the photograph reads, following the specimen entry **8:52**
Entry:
**1:18**
